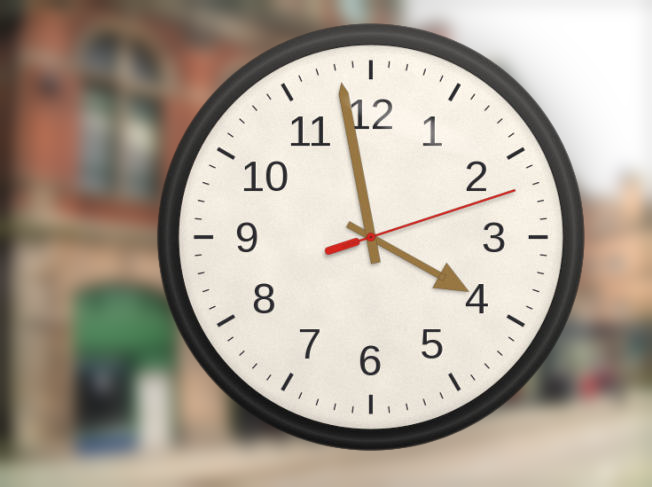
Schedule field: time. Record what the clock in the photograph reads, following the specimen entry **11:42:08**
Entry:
**3:58:12**
